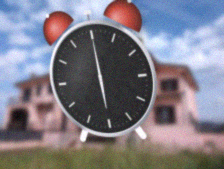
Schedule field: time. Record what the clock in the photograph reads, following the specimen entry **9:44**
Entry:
**6:00**
